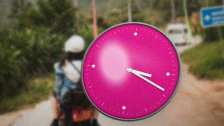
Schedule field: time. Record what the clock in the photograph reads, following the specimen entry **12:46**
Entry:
**3:19**
